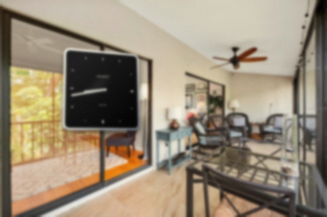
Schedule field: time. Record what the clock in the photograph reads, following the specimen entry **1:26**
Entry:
**8:43**
